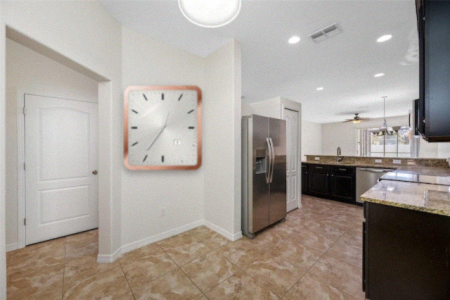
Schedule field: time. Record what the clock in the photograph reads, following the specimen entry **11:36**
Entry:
**12:36**
